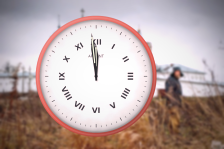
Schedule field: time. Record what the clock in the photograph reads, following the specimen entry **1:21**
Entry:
**11:59**
